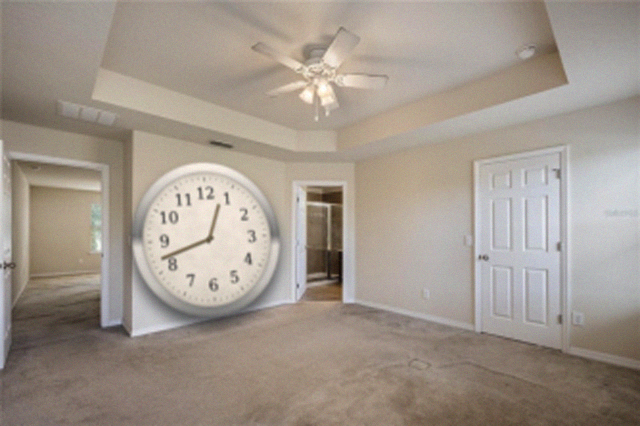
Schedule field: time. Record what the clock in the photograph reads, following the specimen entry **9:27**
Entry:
**12:42**
